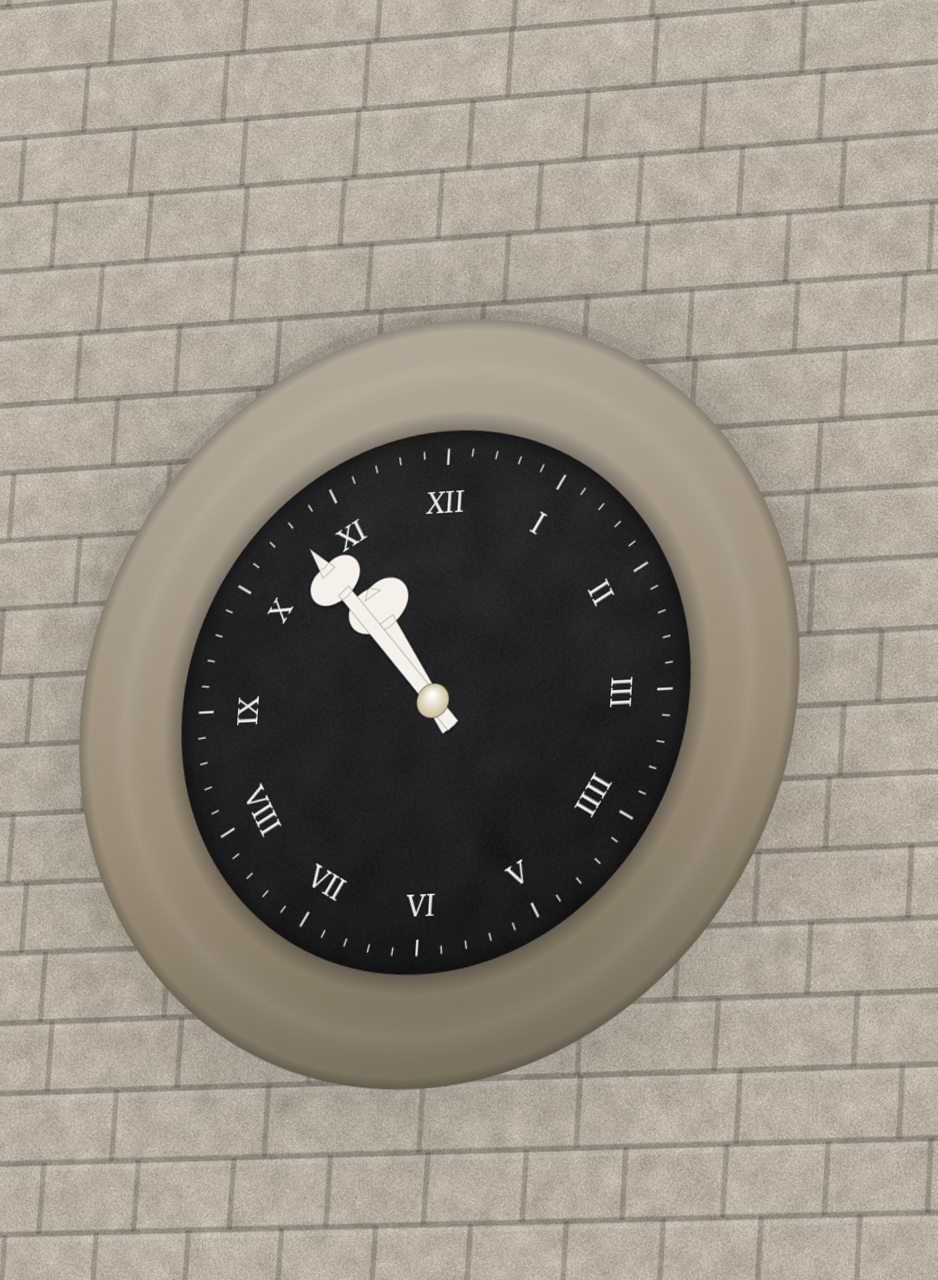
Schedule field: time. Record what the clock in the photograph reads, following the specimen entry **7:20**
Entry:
**10:53**
